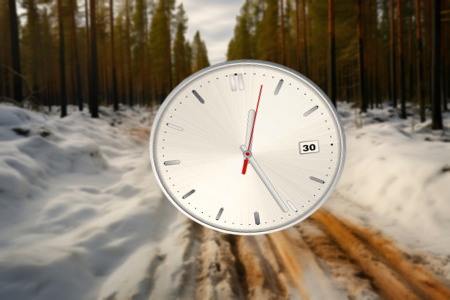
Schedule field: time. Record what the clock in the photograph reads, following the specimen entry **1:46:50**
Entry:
**12:26:03**
